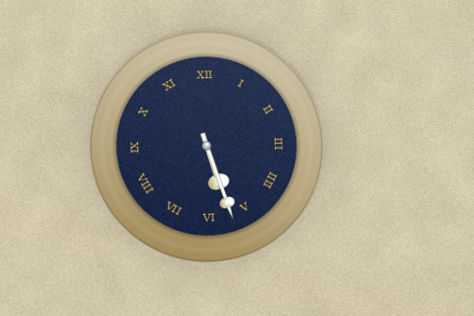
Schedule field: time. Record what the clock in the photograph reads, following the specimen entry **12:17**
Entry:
**5:27**
